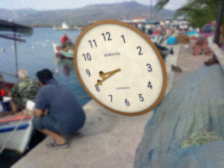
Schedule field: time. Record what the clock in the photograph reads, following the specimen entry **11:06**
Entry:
**8:41**
